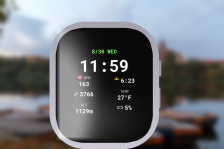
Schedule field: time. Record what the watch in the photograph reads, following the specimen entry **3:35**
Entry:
**11:59**
